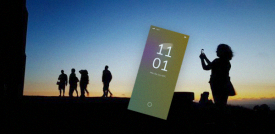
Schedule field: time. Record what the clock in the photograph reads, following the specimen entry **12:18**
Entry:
**11:01**
